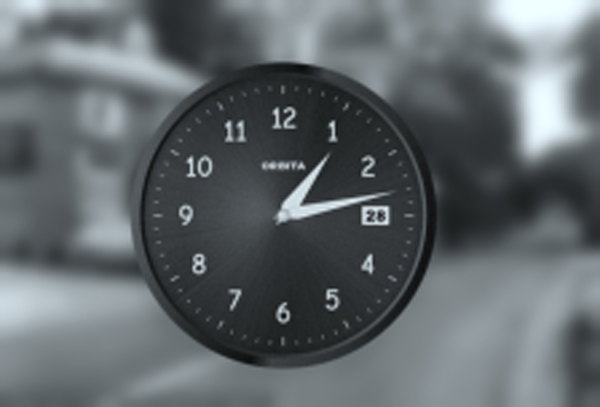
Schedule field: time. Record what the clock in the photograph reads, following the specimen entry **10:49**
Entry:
**1:13**
